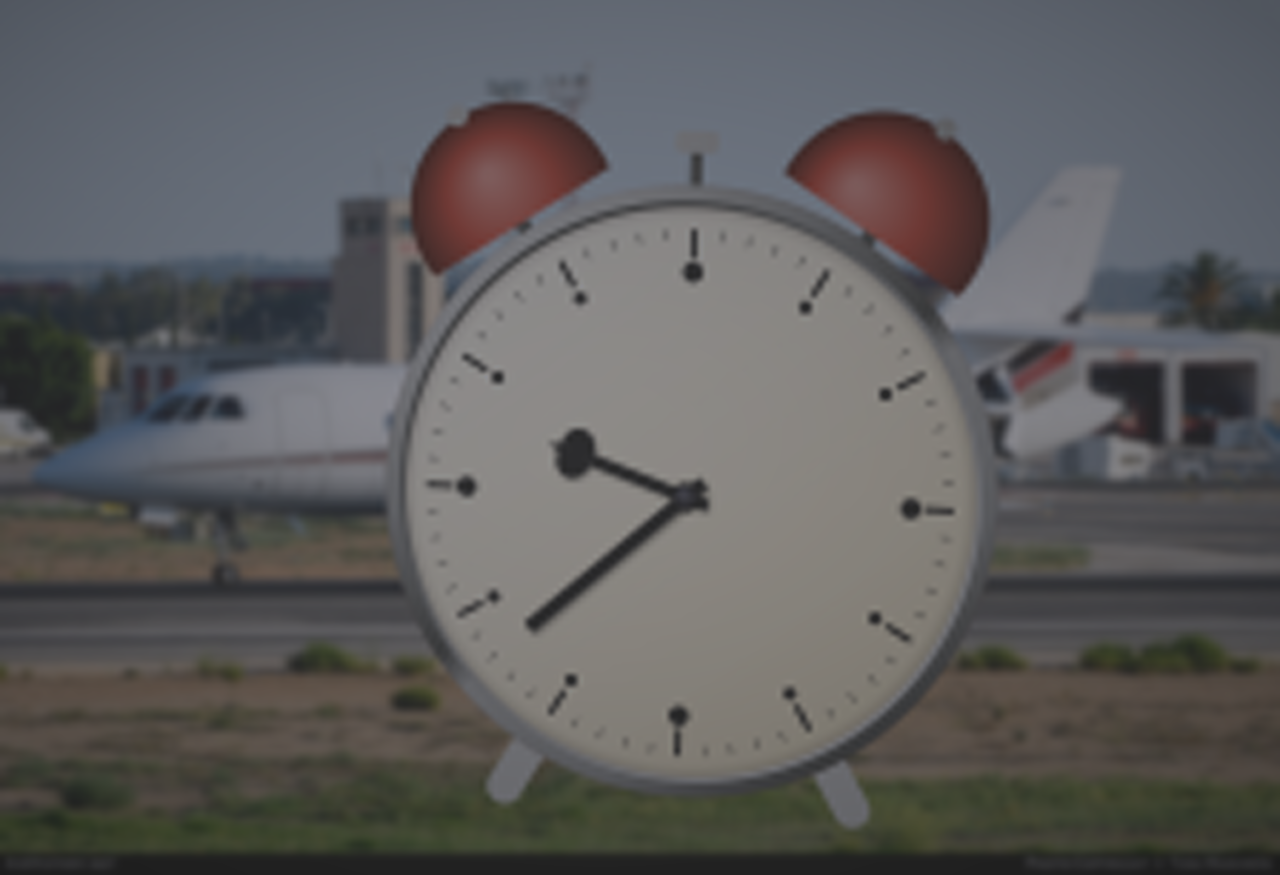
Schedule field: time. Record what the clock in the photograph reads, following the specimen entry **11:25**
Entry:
**9:38**
